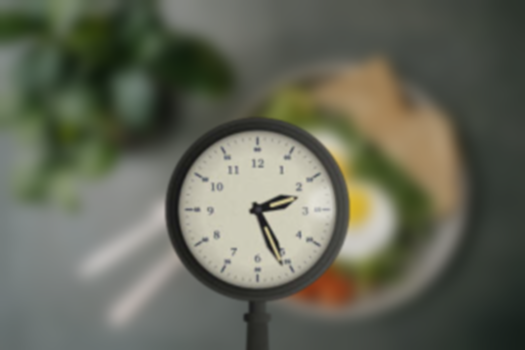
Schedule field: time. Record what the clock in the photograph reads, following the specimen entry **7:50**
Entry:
**2:26**
